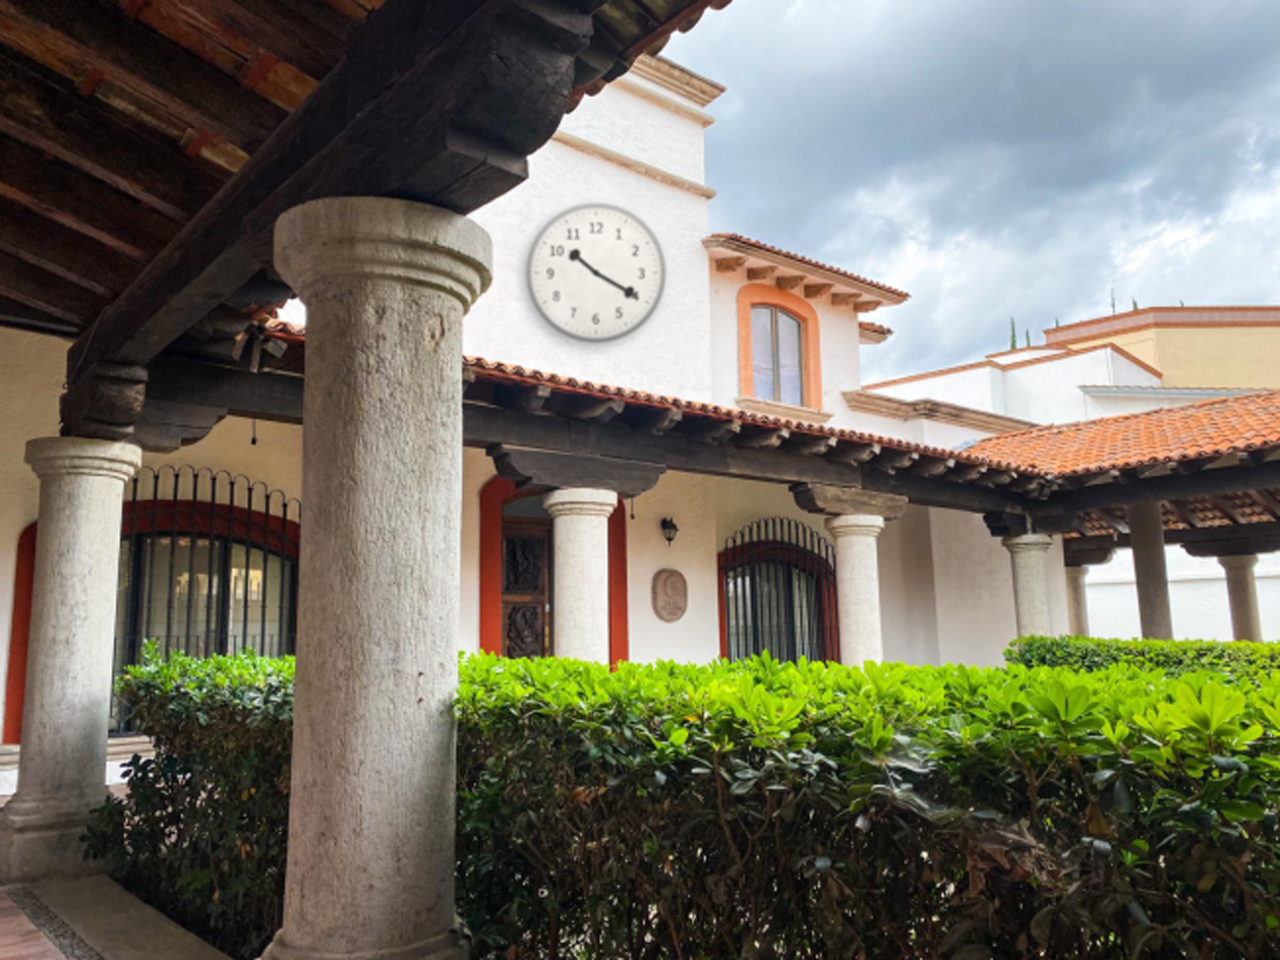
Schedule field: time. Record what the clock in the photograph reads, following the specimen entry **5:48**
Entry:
**10:20**
